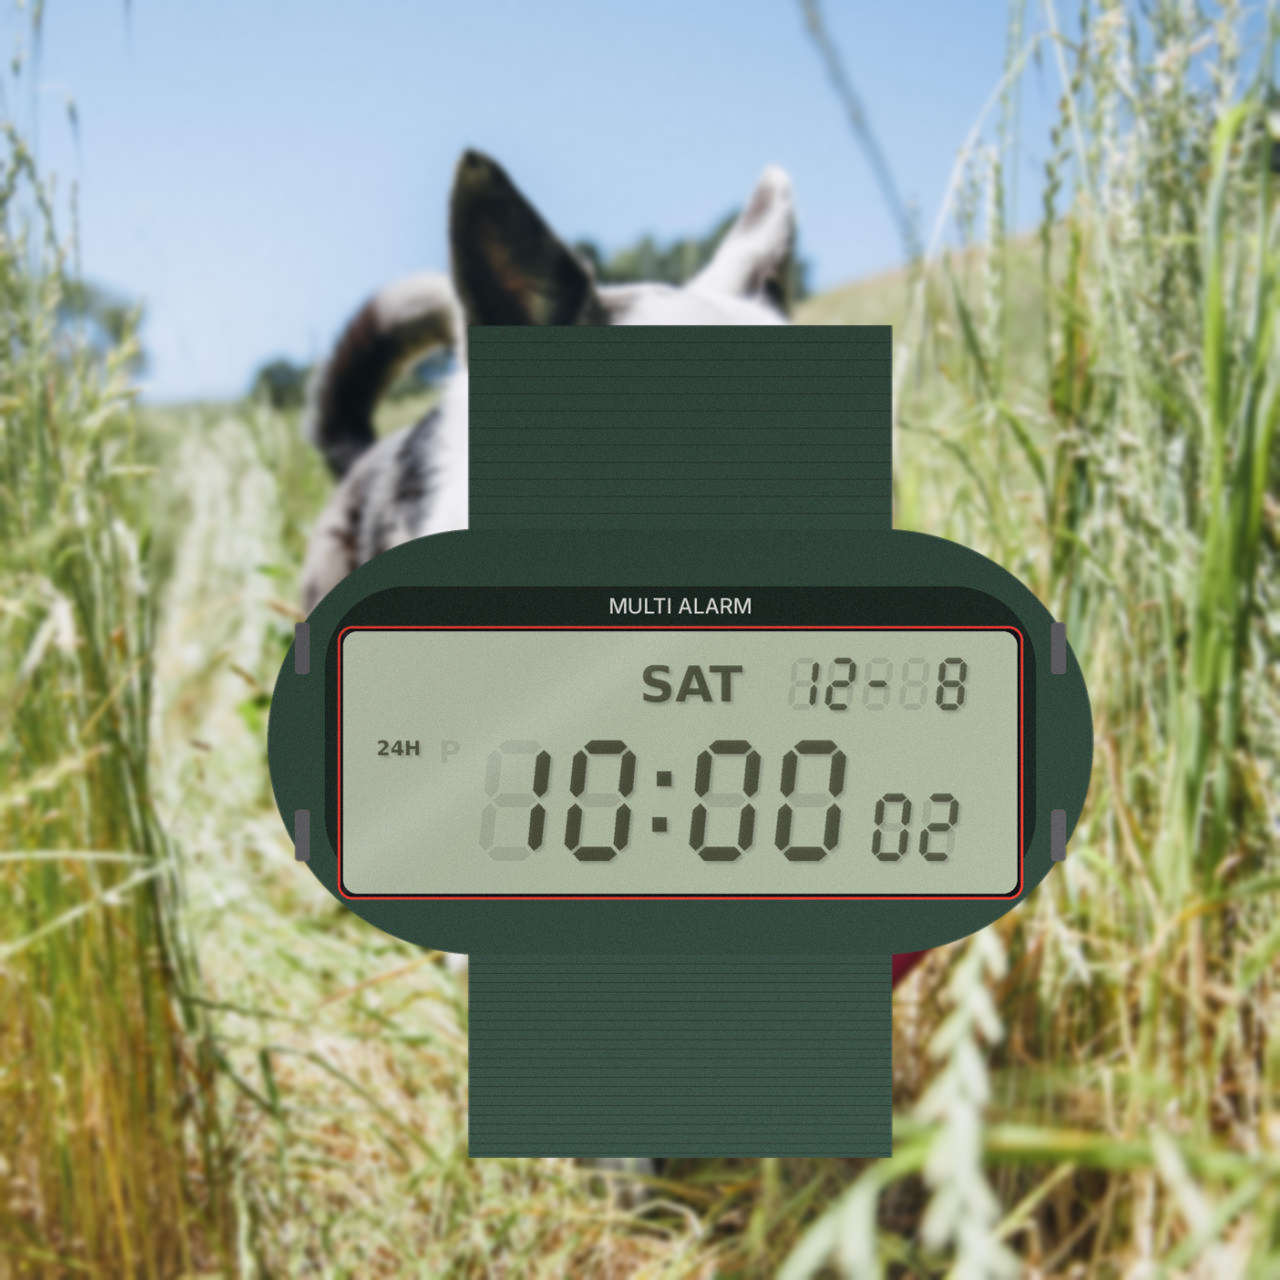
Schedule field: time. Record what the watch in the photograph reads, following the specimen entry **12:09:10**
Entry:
**10:00:02**
